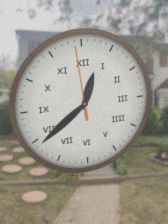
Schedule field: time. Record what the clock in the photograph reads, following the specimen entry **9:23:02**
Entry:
**12:38:59**
